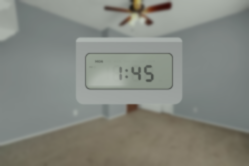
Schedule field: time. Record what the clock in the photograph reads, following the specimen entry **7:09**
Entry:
**1:45**
